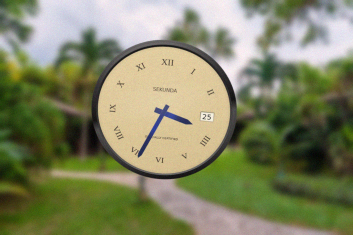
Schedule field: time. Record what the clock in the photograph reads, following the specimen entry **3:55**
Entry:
**3:34**
